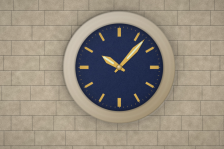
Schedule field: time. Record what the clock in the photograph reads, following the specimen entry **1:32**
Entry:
**10:07**
